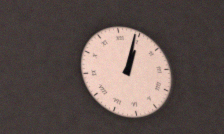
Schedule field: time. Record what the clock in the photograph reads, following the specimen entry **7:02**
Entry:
**1:04**
